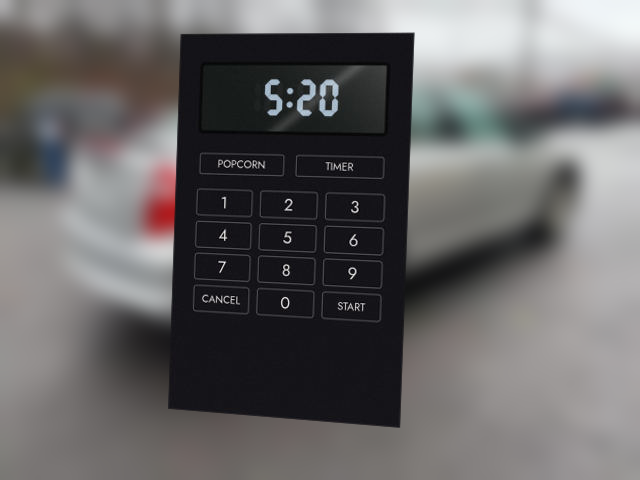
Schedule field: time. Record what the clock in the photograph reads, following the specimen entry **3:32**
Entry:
**5:20**
